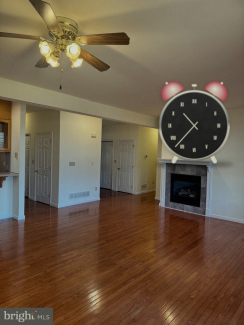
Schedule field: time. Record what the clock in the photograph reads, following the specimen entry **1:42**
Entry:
**10:37**
